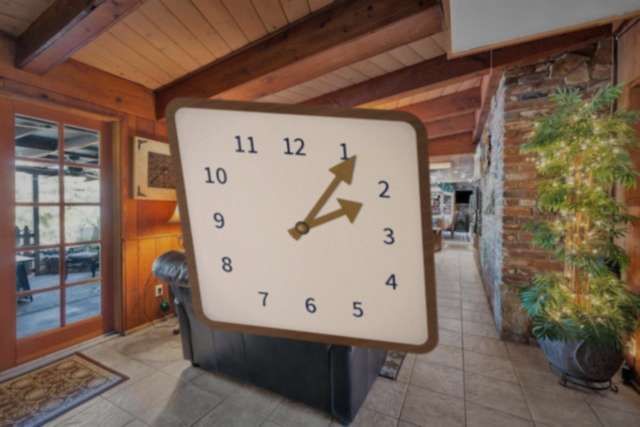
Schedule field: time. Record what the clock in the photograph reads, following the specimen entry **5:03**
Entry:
**2:06**
